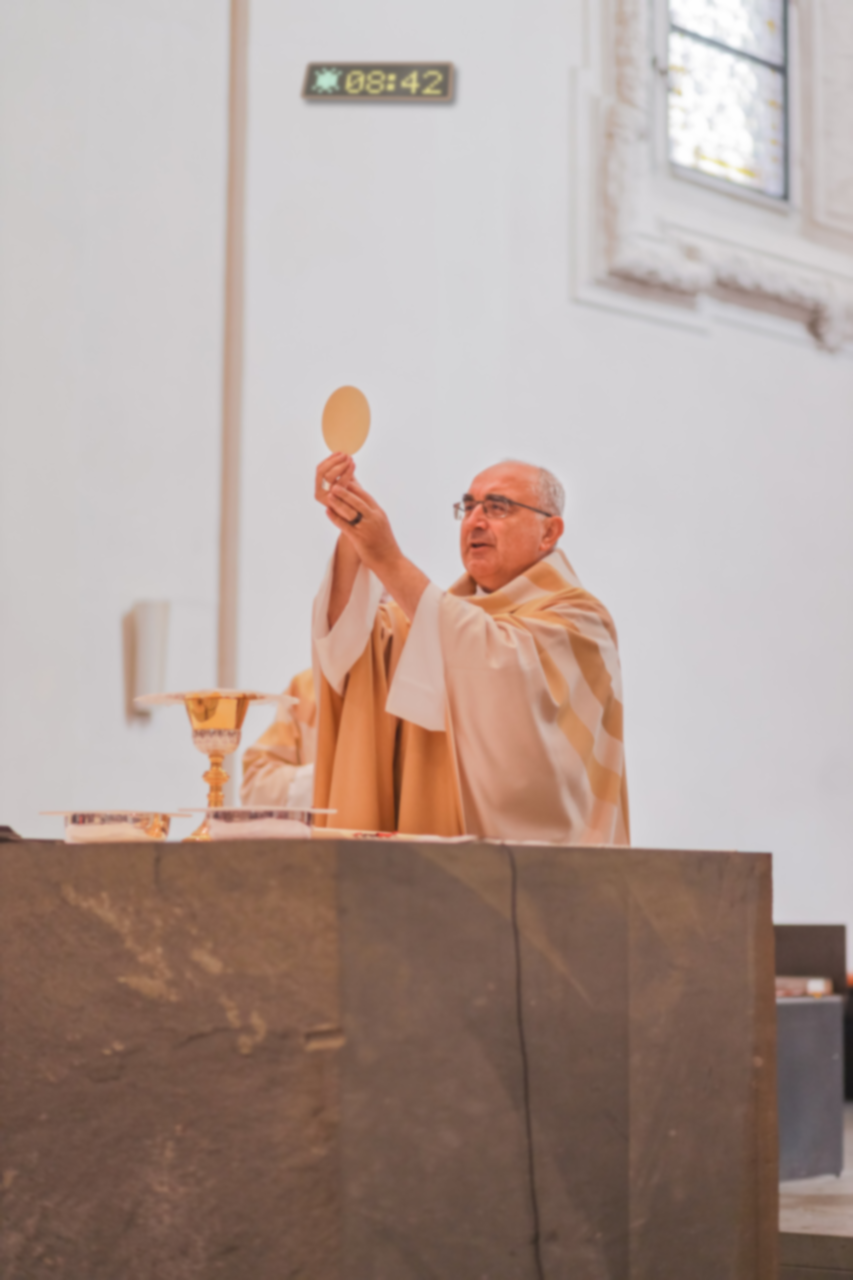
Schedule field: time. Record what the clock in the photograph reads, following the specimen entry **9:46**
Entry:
**8:42**
